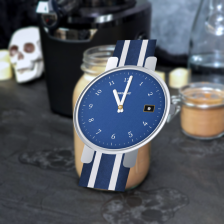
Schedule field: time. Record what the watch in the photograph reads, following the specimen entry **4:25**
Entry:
**11:01**
